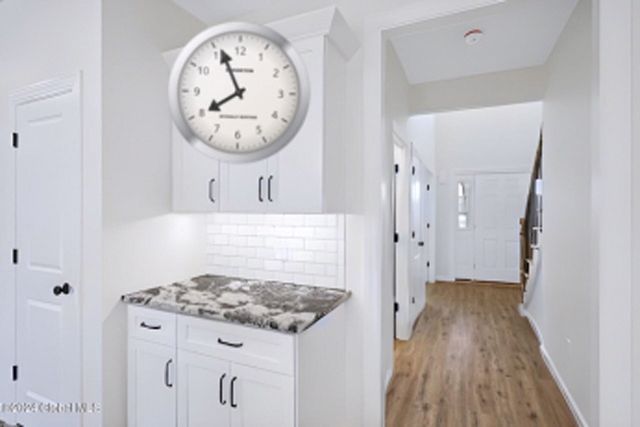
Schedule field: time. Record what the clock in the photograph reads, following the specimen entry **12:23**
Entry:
**7:56**
